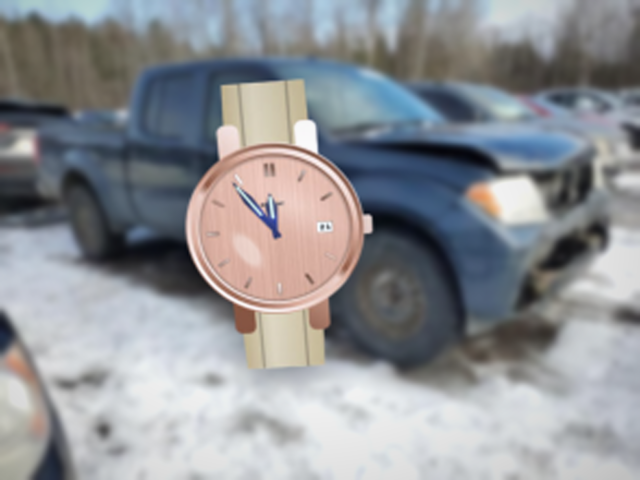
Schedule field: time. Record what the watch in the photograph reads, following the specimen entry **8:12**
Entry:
**11:54**
